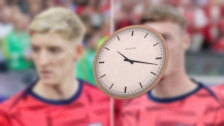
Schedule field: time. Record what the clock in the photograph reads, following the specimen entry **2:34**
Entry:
**10:17**
